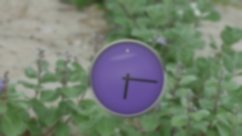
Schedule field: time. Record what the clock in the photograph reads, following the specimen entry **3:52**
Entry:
**6:16**
